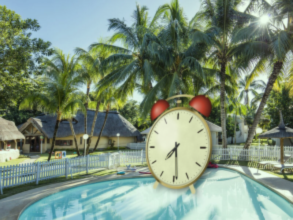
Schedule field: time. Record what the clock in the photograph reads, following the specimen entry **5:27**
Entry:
**7:29**
